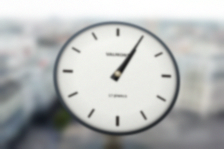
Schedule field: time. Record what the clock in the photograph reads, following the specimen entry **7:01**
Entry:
**1:05**
